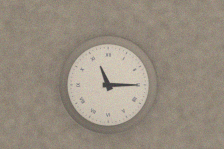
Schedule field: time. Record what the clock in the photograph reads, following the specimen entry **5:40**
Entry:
**11:15**
